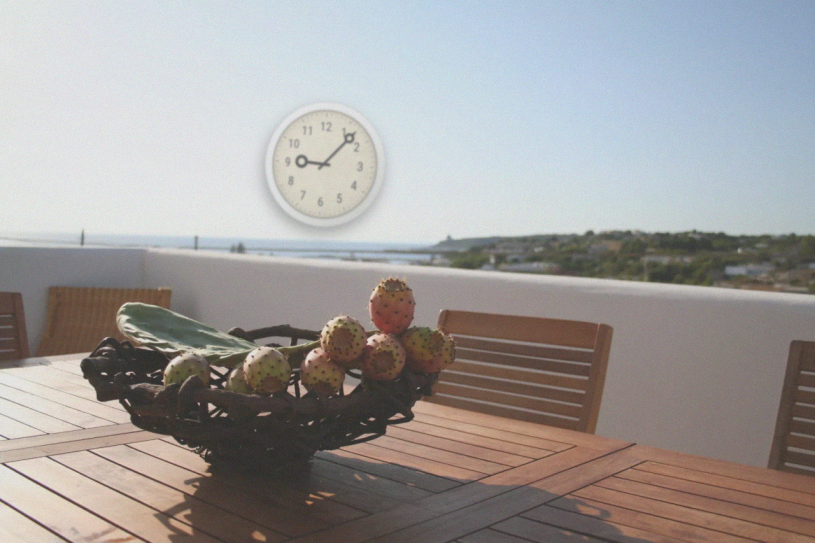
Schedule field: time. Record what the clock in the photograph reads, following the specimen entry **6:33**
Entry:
**9:07**
